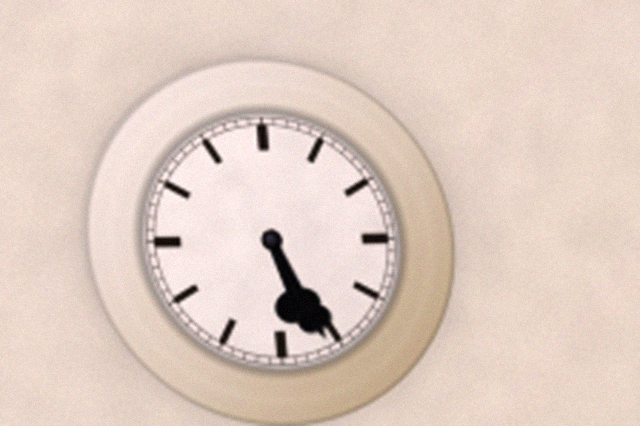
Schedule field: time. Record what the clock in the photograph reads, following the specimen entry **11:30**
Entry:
**5:26**
